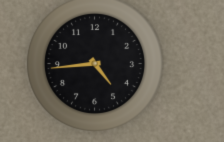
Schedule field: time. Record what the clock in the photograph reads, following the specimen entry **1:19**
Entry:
**4:44**
